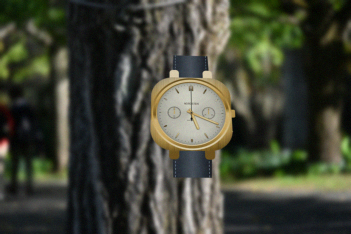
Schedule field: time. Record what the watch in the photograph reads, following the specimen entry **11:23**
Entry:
**5:19**
